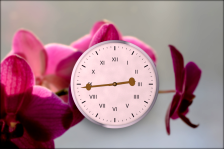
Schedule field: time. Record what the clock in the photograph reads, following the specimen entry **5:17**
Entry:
**2:44**
